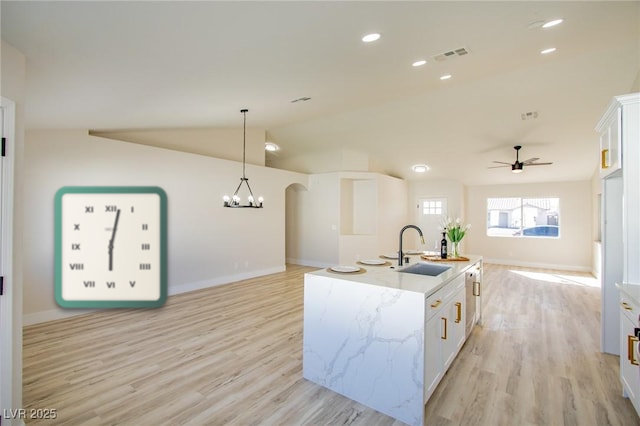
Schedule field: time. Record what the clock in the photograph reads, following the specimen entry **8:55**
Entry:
**6:02**
